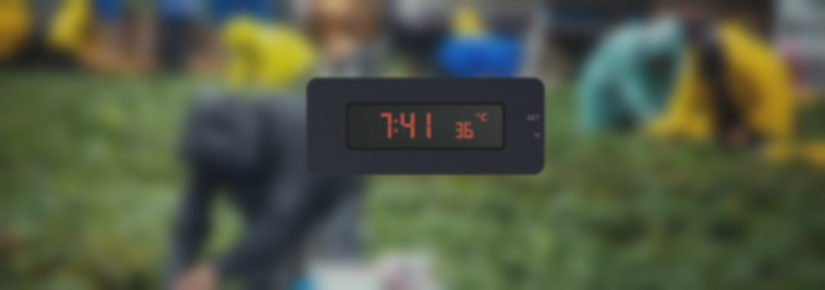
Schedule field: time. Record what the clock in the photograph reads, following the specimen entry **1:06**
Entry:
**7:41**
